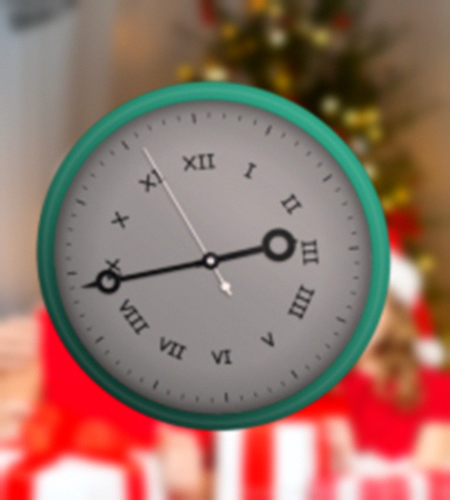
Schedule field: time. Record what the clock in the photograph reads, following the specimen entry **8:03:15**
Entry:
**2:43:56**
